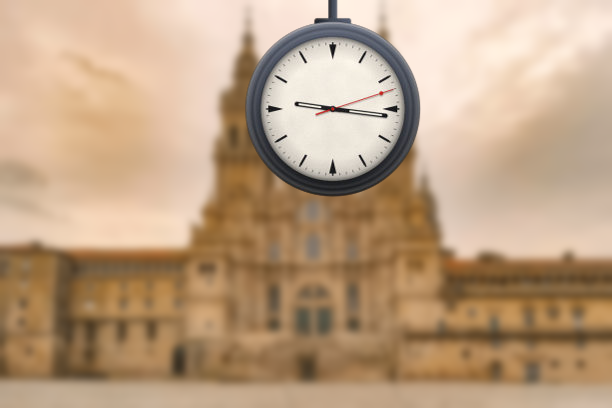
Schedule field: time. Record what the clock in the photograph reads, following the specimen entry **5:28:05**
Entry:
**9:16:12**
